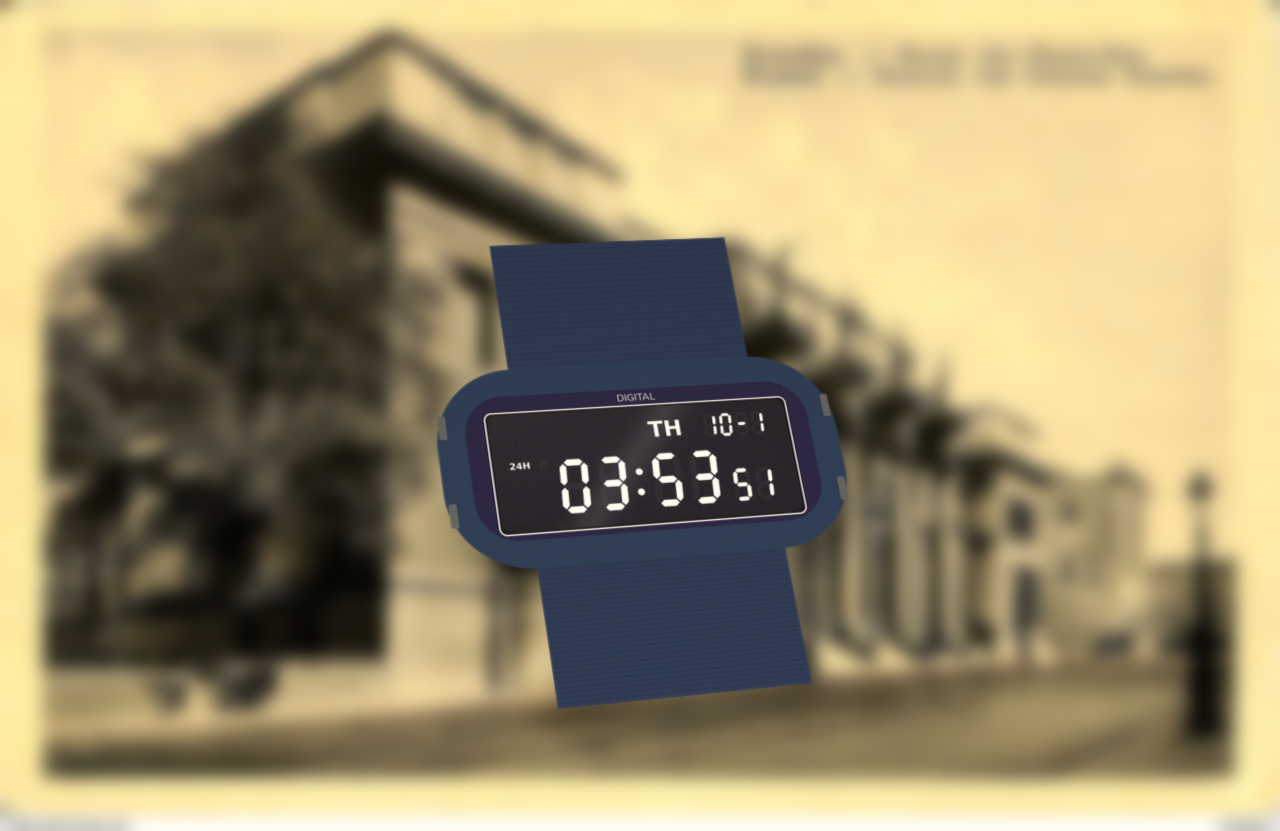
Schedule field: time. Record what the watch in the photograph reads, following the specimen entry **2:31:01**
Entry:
**3:53:51**
